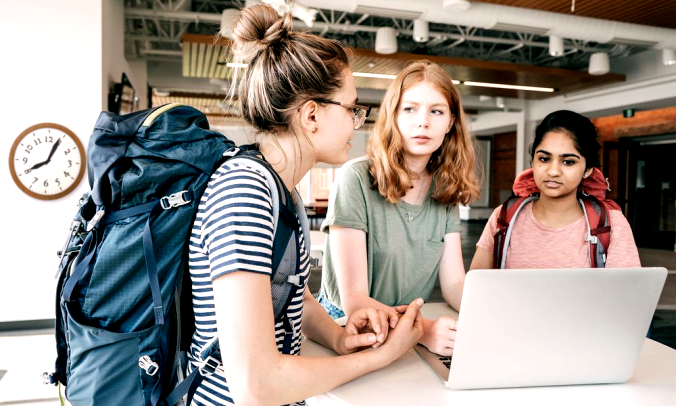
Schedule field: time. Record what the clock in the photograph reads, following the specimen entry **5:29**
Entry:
**8:04**
